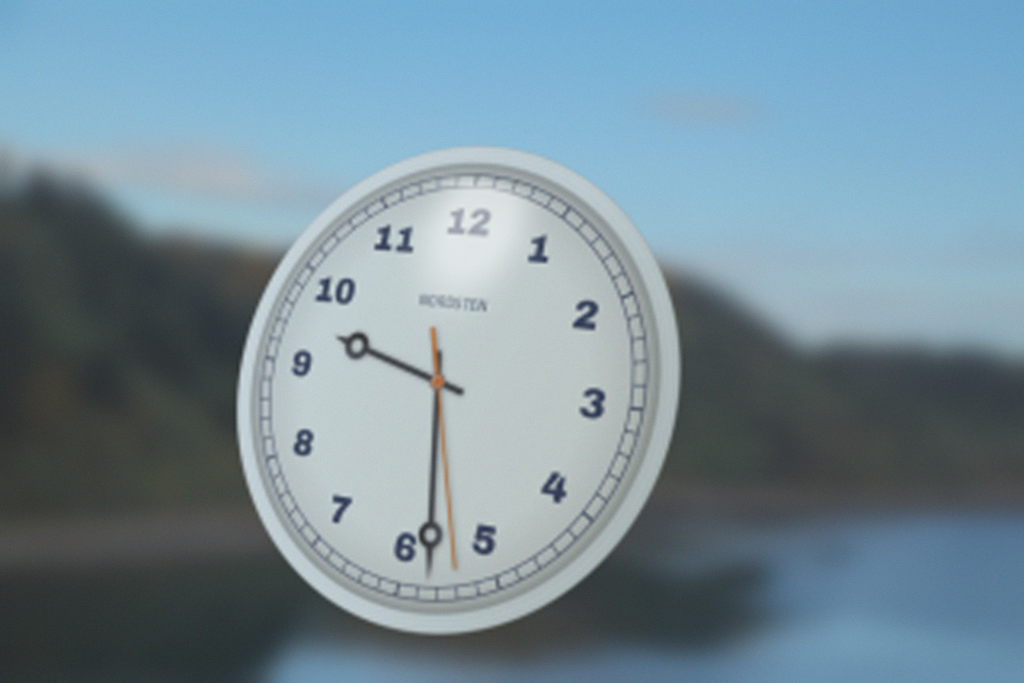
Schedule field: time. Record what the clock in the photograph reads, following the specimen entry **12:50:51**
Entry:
**9:28:27**
